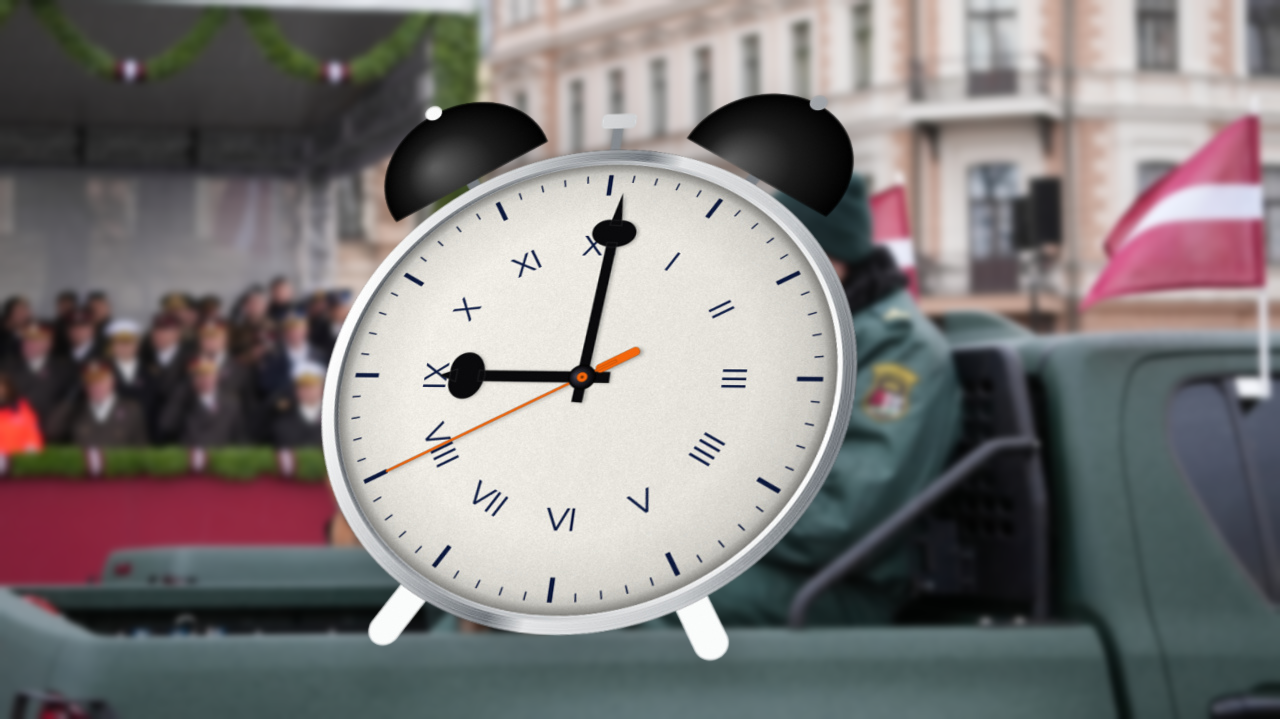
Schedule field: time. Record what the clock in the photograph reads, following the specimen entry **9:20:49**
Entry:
**9:00:40**
